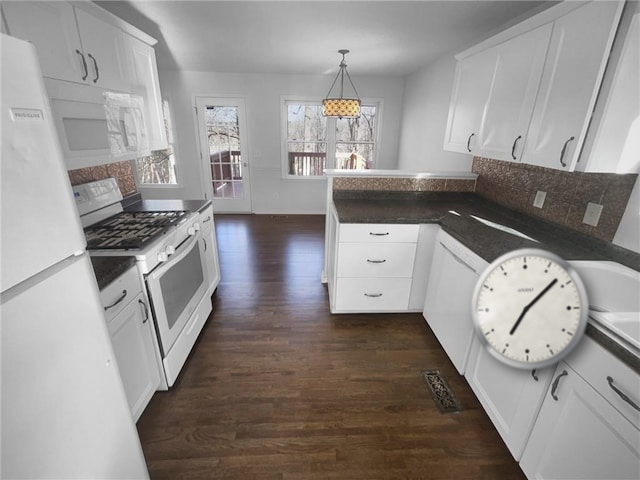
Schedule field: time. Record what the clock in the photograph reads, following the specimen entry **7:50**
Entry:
**7:08**
